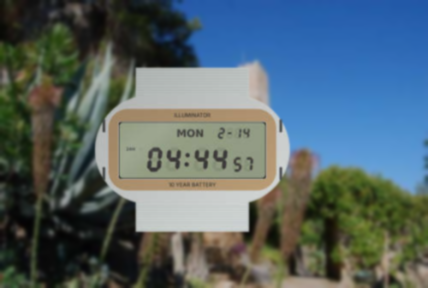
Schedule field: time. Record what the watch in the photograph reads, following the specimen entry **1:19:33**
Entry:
**4:44:57**
